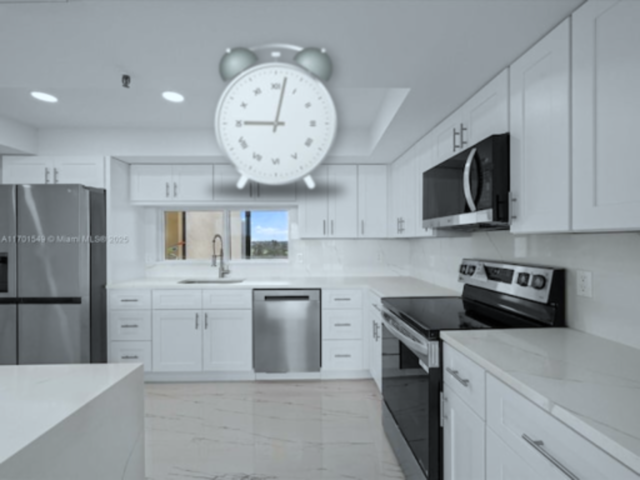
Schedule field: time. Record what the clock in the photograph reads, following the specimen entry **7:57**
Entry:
**9:02**
